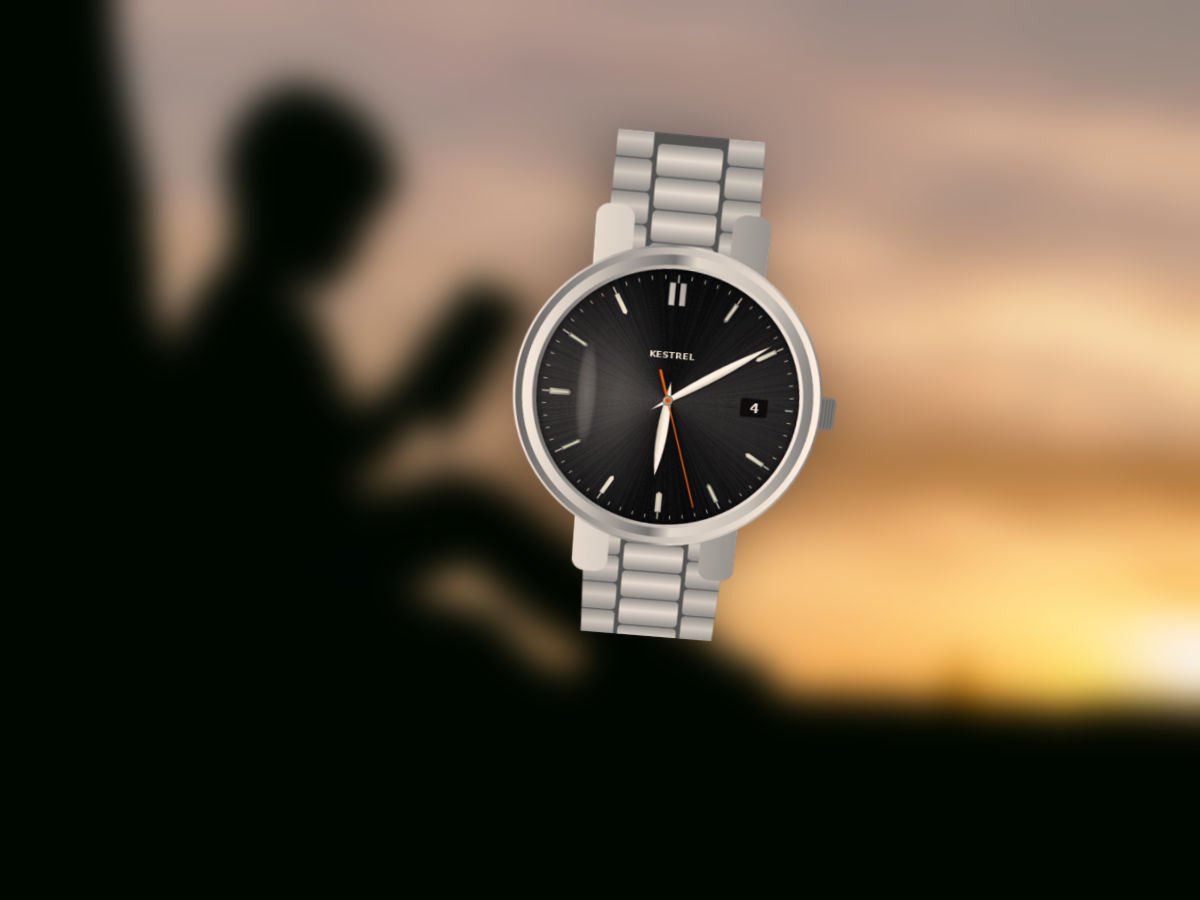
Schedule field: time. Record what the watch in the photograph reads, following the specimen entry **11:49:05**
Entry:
**6:09:27**
